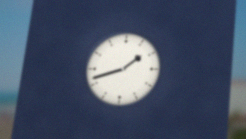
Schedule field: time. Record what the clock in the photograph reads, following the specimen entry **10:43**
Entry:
**1:42**
